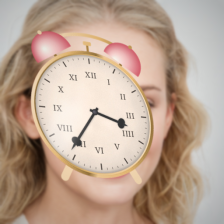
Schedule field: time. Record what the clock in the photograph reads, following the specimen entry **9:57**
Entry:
**3:36**
